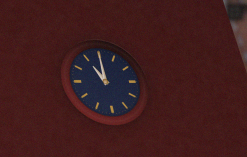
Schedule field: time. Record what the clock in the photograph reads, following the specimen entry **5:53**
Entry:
**11:00**
